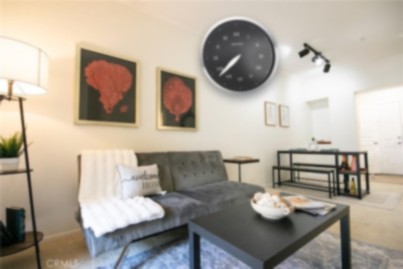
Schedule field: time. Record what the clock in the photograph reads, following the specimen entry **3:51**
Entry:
**7:38**
